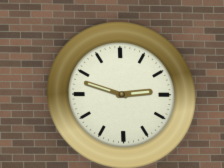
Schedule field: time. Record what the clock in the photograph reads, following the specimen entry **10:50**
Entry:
**2:48**
